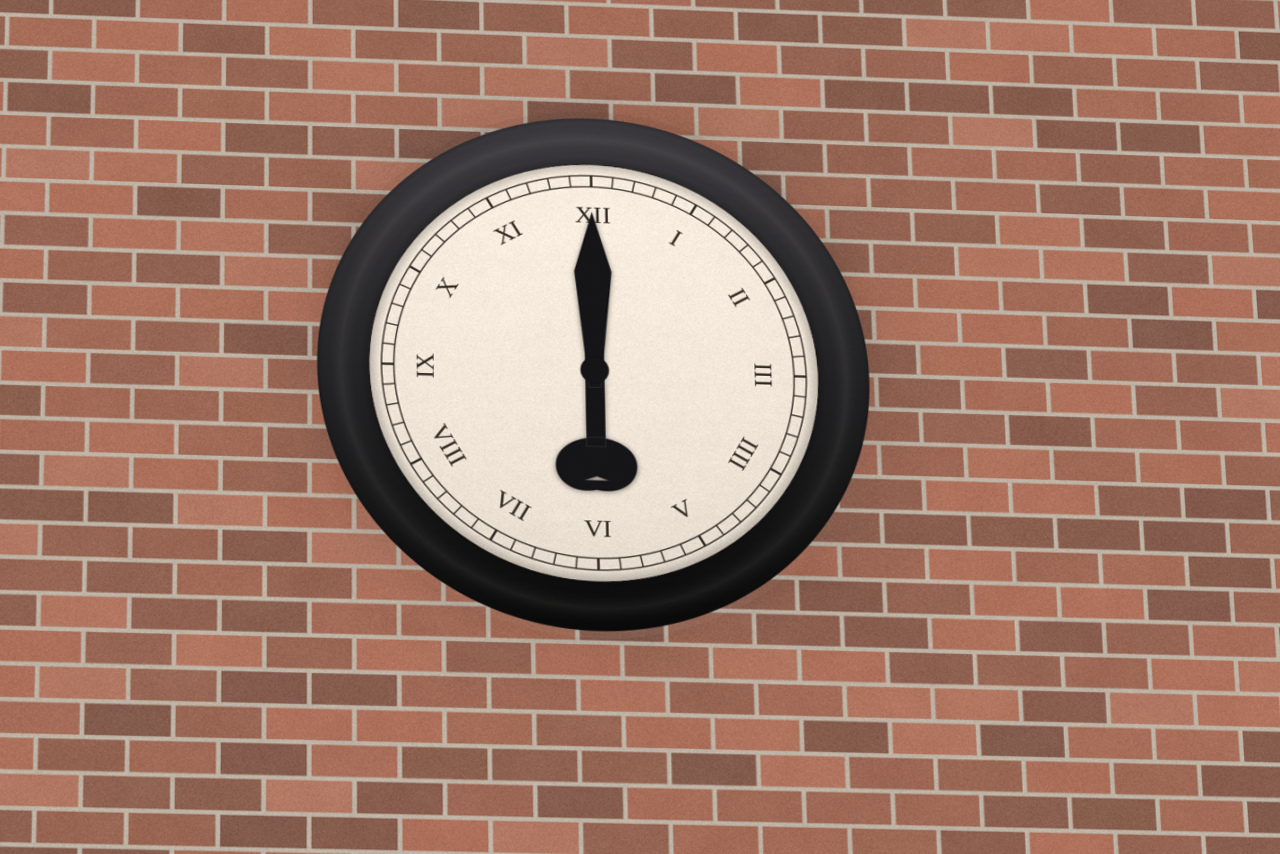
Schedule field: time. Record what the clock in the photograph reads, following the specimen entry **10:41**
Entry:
**6:00**
